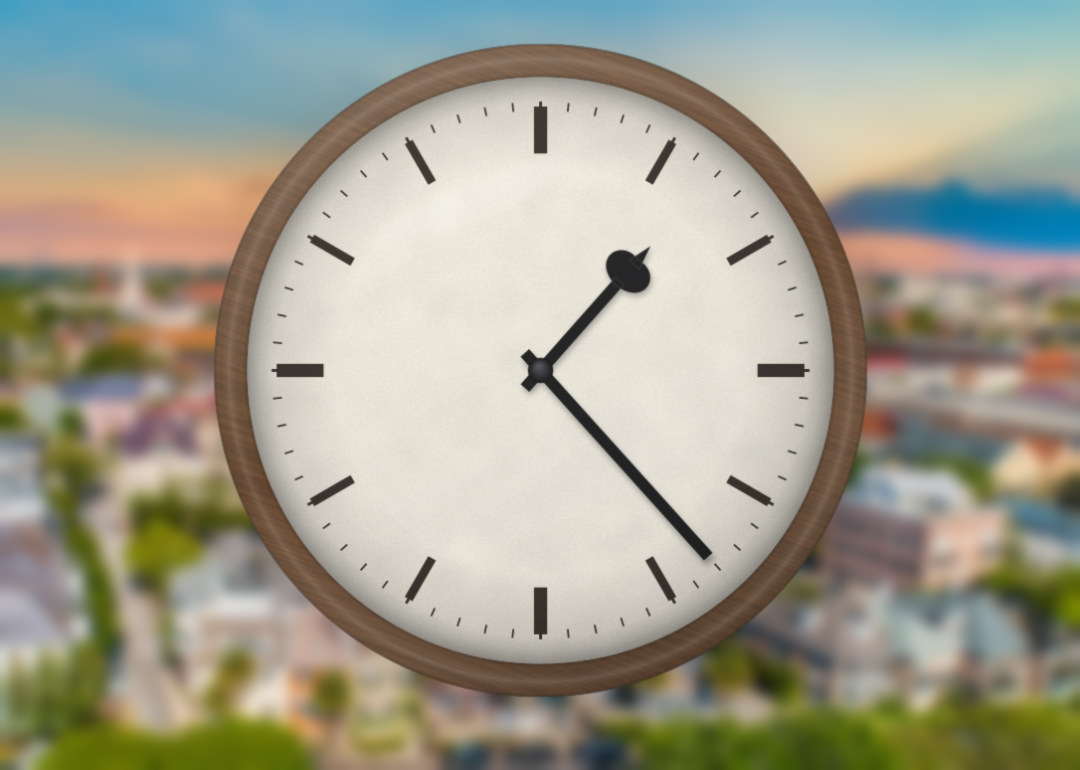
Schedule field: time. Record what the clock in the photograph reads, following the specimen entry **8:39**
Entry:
**1:23**
